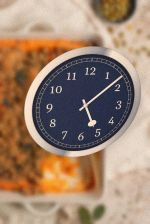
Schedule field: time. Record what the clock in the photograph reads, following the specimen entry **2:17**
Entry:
**5:08**
